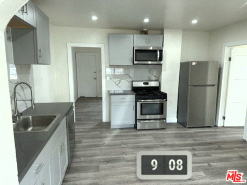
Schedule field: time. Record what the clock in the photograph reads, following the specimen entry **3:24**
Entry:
**9:08**
